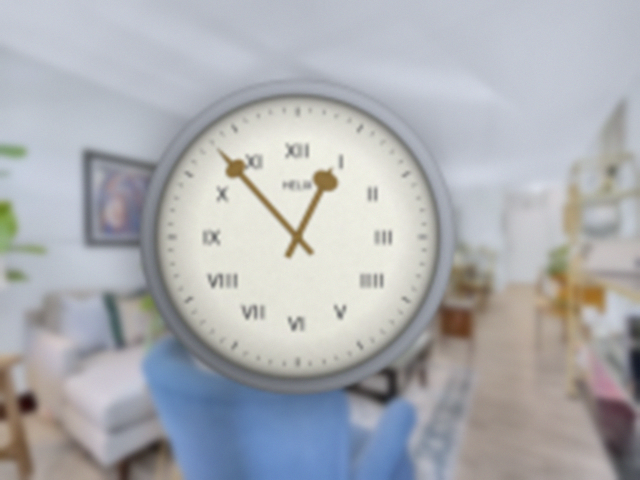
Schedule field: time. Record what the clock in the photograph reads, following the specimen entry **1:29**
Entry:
**12:53**
